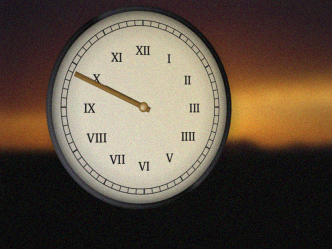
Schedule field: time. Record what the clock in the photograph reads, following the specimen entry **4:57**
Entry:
**9:49**
